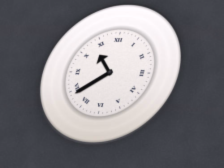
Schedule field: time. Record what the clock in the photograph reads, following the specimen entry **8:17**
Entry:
**10:39**
